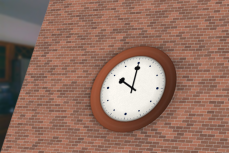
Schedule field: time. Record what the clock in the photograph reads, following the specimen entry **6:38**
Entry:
**10:00**
